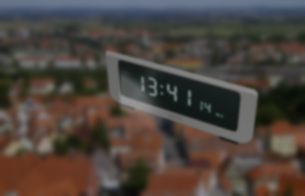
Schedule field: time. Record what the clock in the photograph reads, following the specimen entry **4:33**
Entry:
**13:41**
